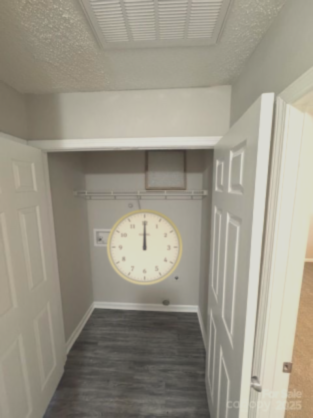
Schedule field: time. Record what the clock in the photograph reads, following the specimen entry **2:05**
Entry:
**12:00**
